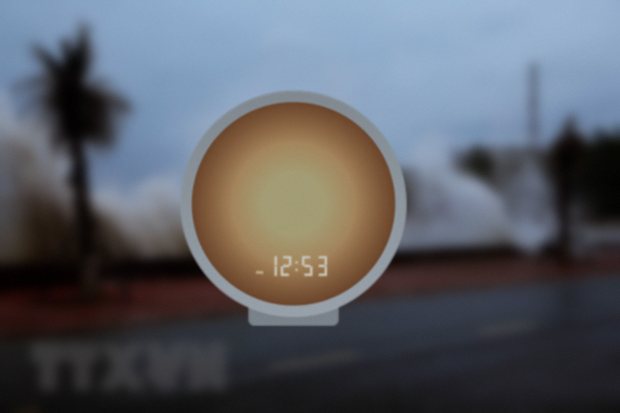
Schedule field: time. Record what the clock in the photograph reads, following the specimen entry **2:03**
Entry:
**12:53**
